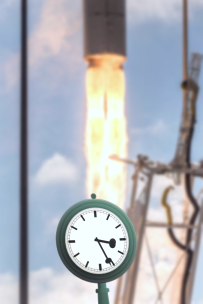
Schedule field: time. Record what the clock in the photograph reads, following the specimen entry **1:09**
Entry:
**3:26**
